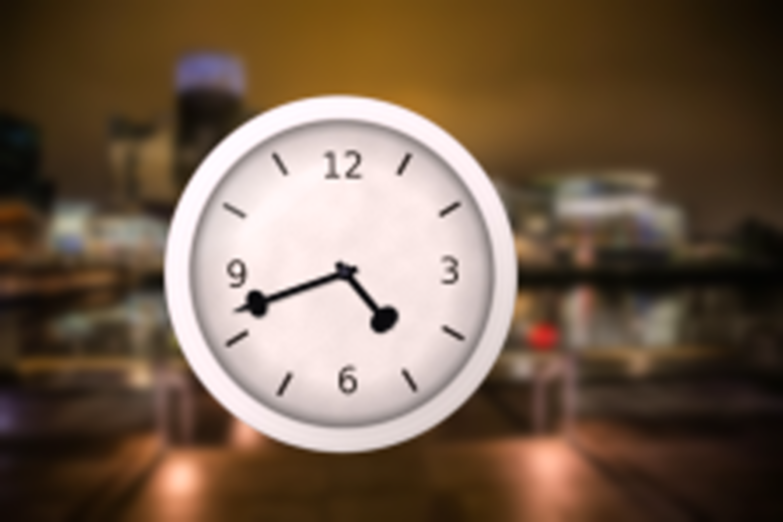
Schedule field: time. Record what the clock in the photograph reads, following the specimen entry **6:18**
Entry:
**4:42**
